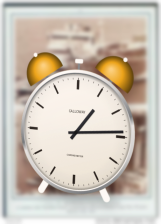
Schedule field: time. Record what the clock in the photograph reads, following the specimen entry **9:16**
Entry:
**1:14**
